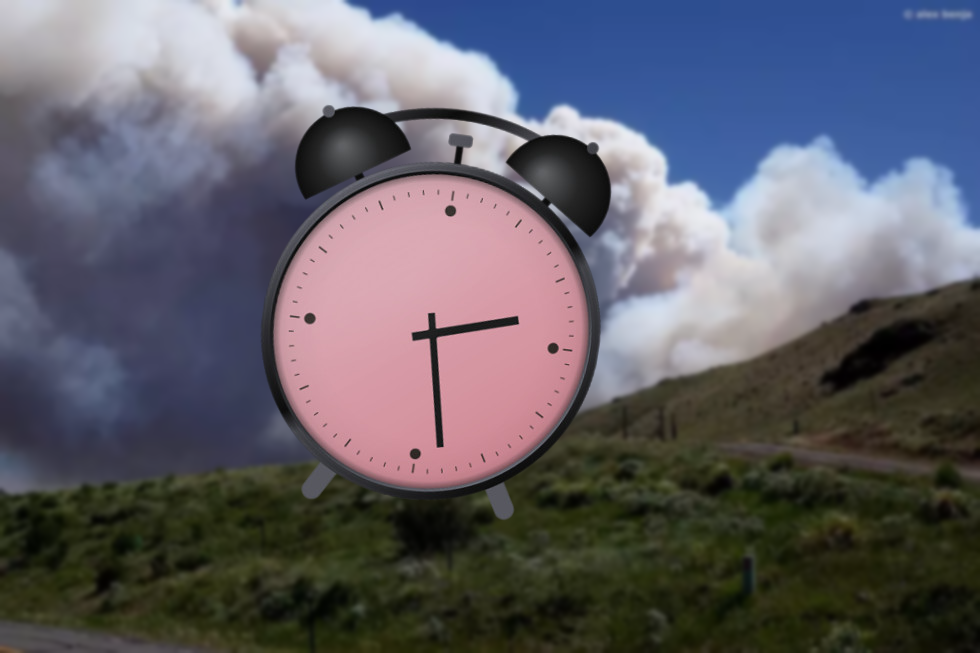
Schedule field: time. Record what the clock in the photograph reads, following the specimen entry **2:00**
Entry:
**2:28**
